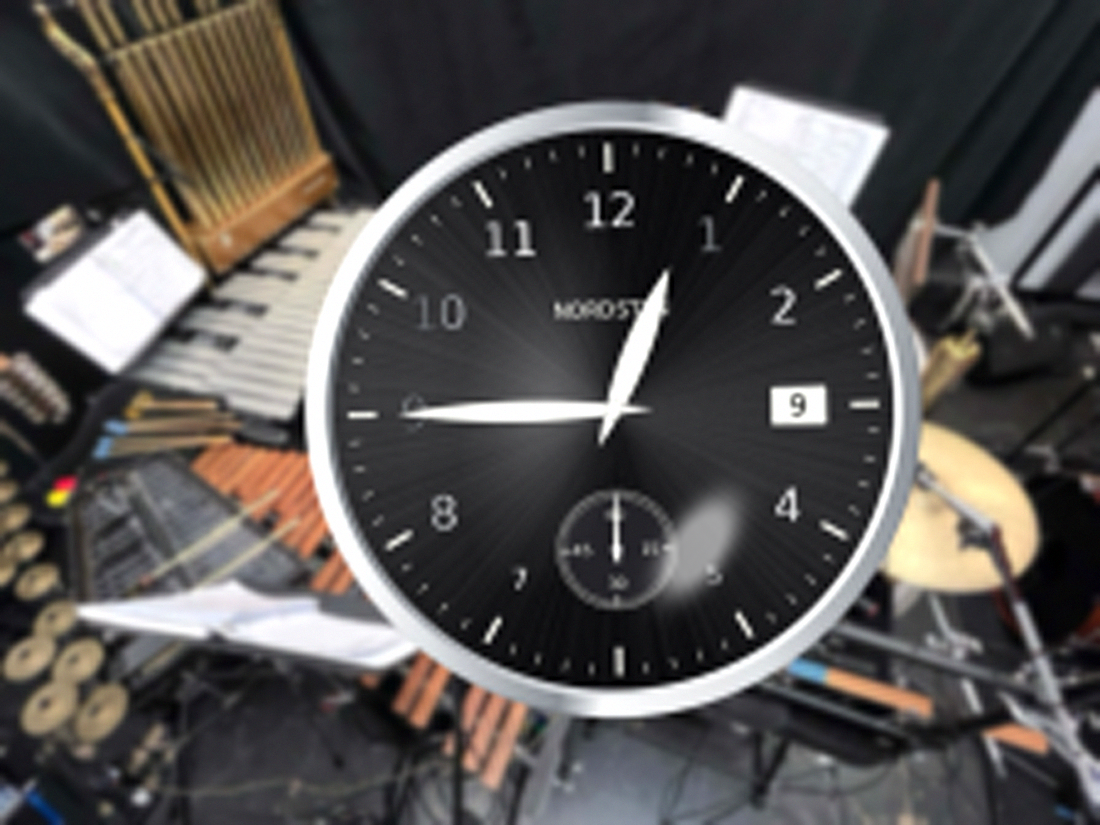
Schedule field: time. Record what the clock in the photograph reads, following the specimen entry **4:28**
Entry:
**12:45**
